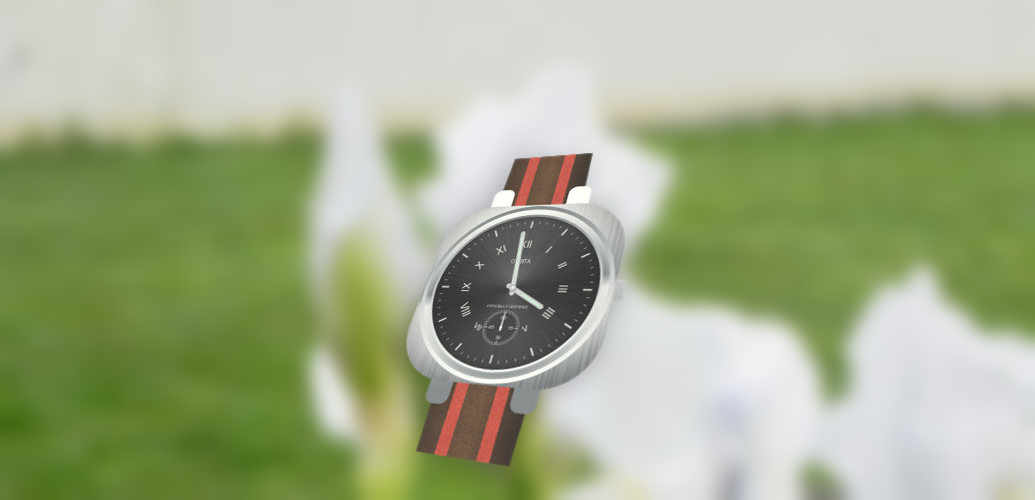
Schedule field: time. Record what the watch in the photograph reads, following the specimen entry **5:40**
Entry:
**3:59**
